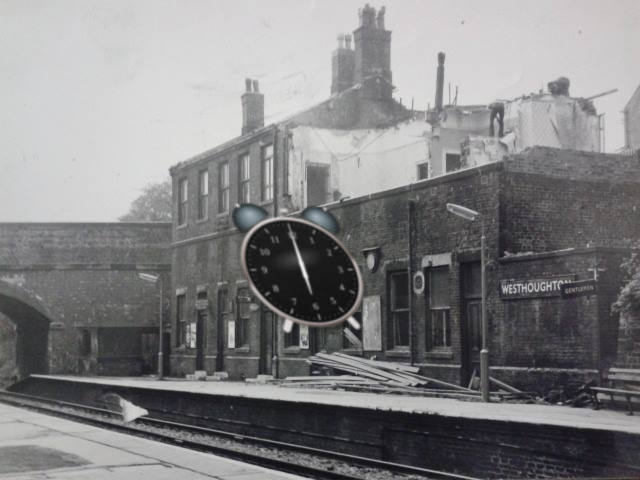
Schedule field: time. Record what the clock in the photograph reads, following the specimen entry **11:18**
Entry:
**6:00**
